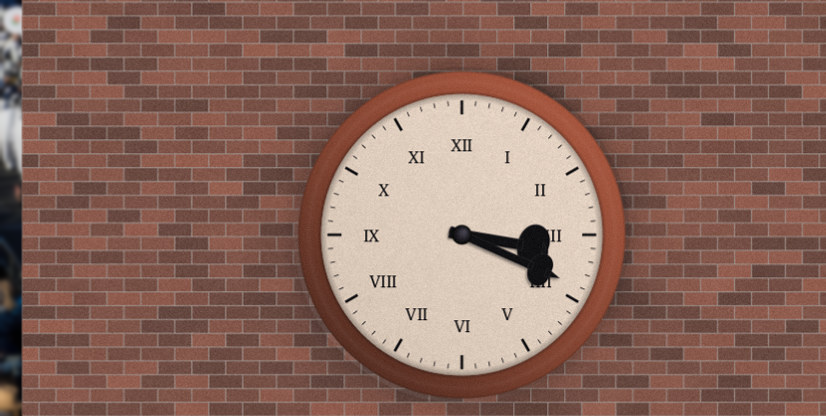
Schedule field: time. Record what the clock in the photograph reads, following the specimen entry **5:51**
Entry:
**3:19**
